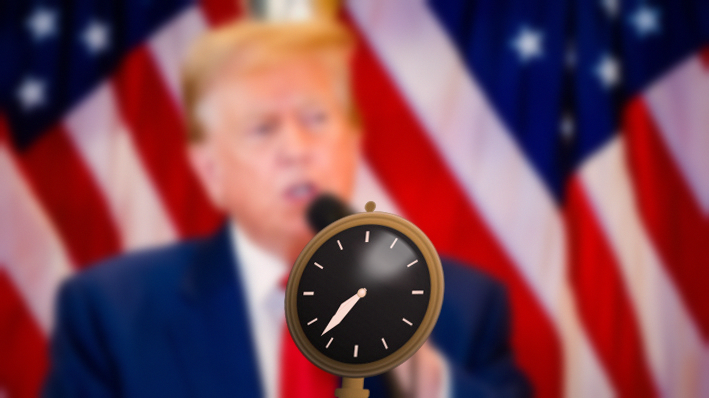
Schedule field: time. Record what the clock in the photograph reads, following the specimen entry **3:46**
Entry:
**7:37**
